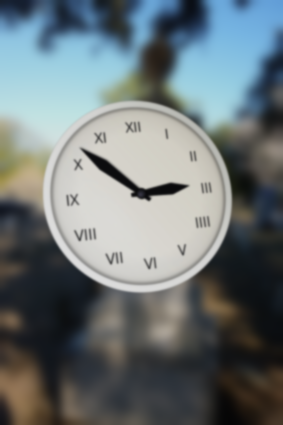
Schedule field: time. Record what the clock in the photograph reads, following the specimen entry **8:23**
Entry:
**2:52**
